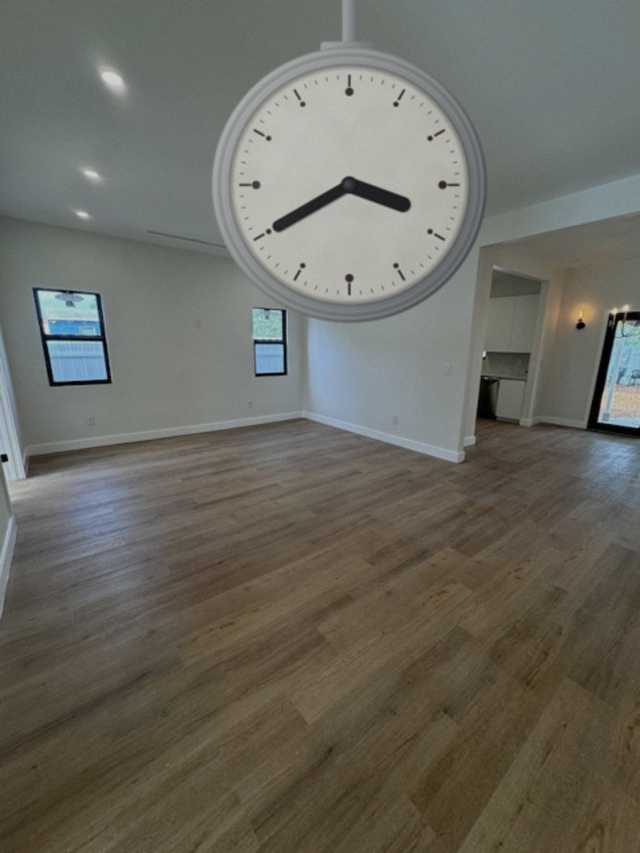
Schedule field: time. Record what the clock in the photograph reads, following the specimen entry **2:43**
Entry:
**3:40**
